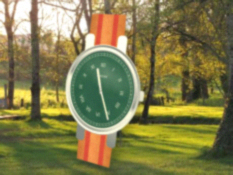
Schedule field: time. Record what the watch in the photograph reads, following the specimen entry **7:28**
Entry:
**11:26**
